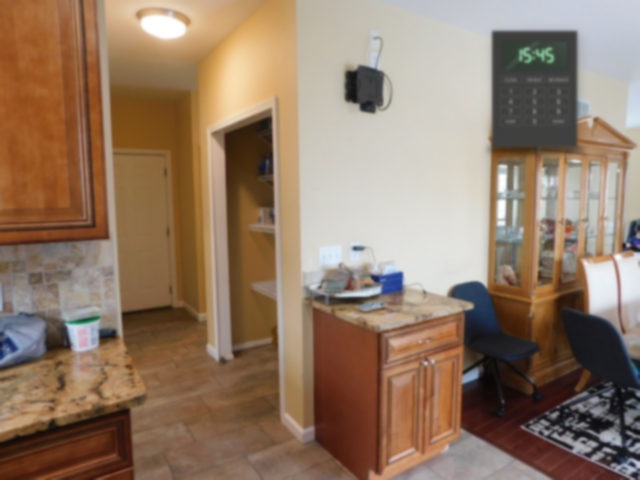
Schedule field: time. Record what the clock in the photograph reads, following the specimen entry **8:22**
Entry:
**15:45**
